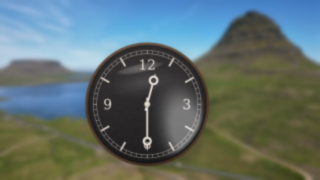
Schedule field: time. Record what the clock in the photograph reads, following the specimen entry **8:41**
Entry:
**12:30**
